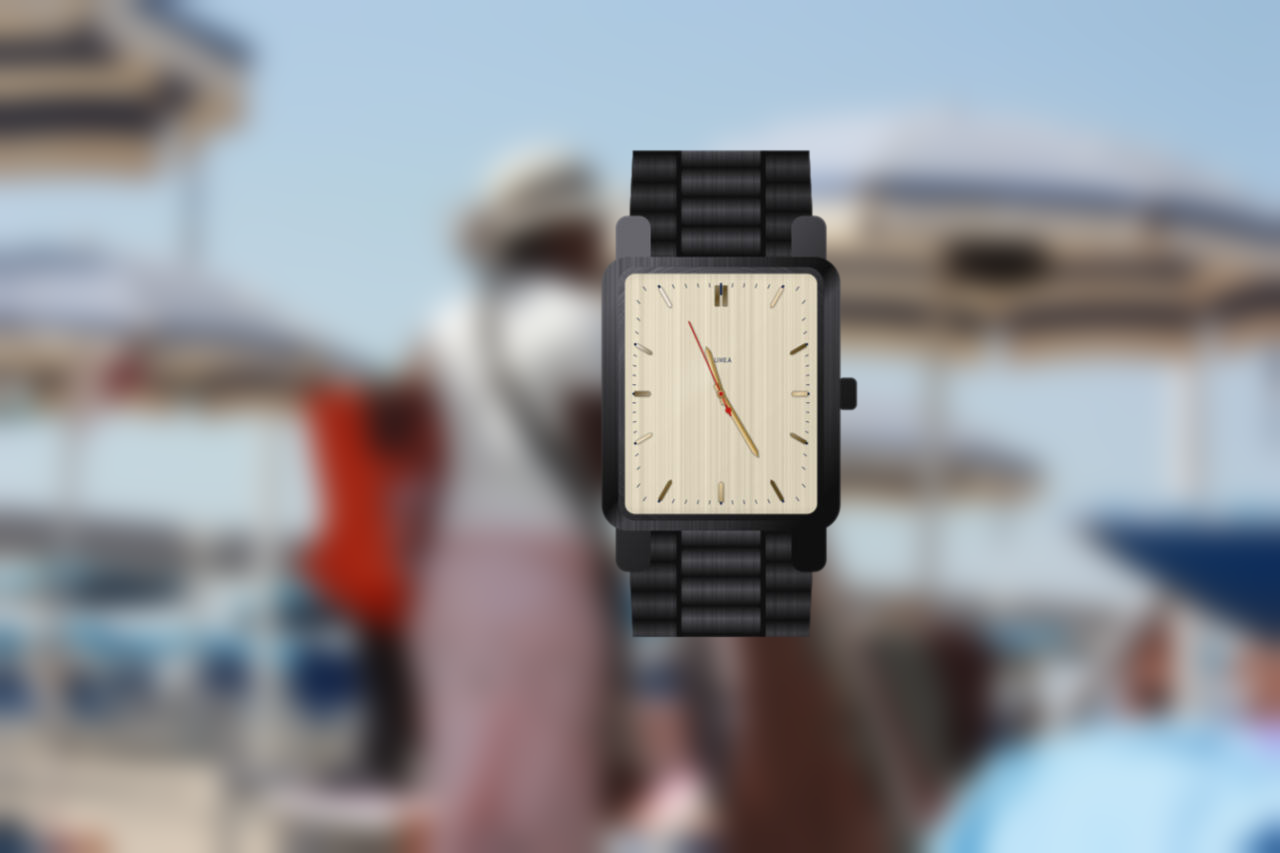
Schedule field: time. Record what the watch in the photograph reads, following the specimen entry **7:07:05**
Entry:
**11:24:56**
